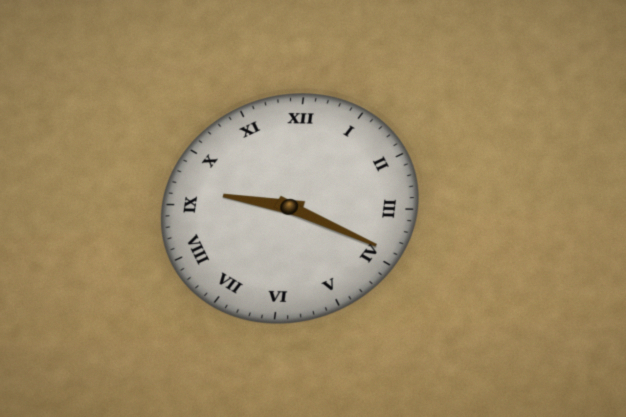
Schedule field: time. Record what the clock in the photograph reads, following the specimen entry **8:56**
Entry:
**9:19**
